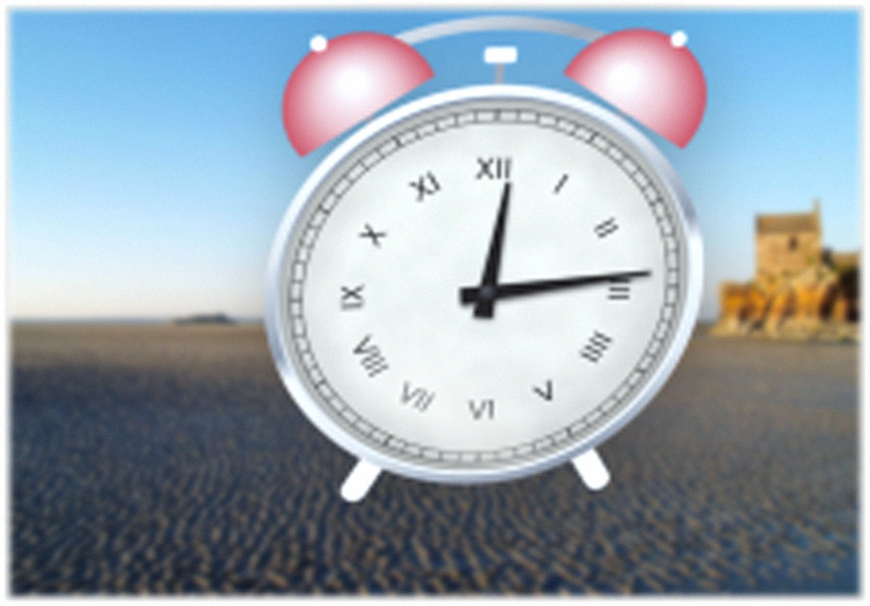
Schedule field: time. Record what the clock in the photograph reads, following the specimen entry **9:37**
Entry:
**12:14**
